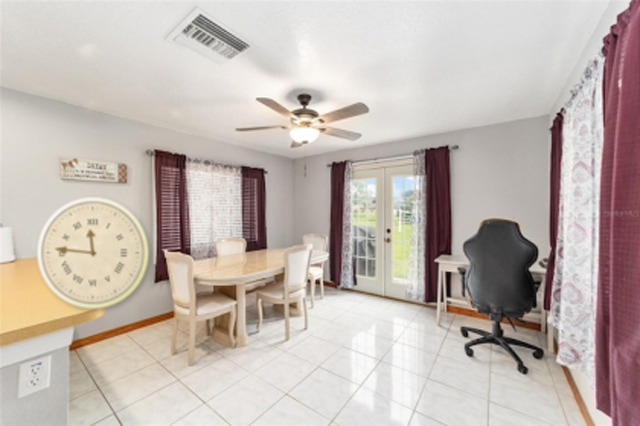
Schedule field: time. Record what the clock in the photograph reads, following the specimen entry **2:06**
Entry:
**11:46**
